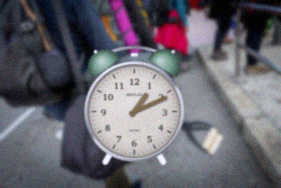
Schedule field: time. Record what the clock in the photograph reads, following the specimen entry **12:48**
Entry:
**1:11**
